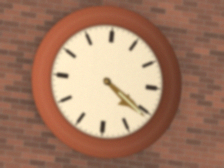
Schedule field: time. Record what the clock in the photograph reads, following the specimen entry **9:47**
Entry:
**4:21**
